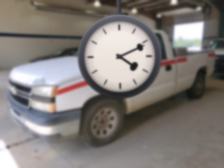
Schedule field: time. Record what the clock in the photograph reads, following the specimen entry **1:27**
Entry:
**4:11**
